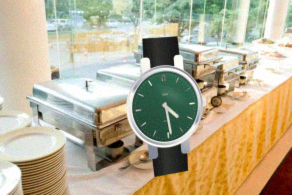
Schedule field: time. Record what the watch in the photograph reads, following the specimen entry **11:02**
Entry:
**4:29**
